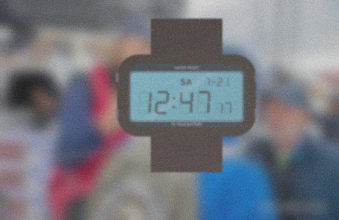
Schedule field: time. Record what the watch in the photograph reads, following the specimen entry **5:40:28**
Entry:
**12:47:17**
